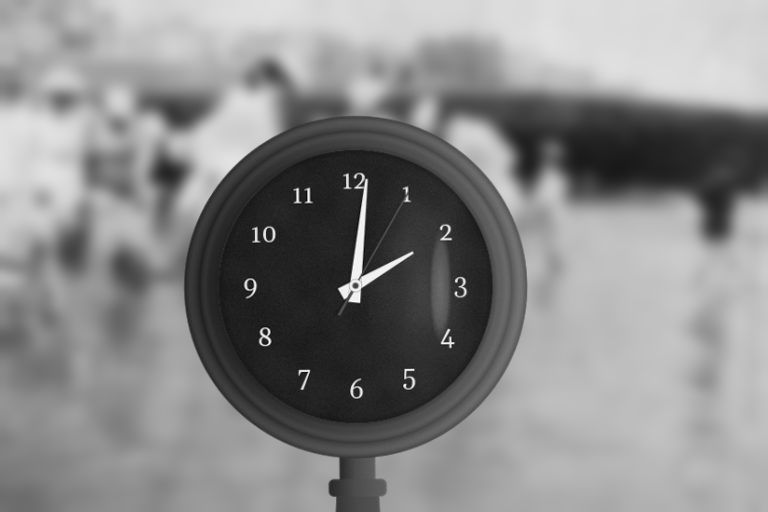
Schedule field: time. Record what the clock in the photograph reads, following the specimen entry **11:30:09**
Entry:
**2:01:05**
